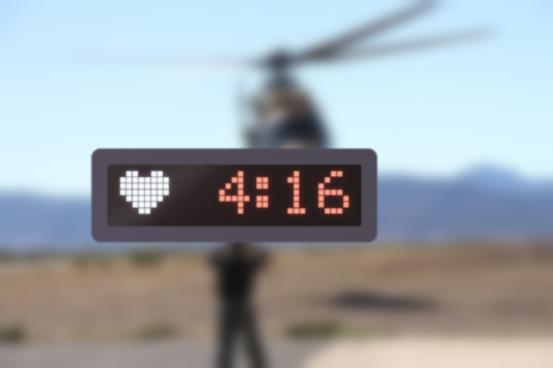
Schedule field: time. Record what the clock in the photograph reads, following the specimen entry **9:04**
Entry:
**4:16**
